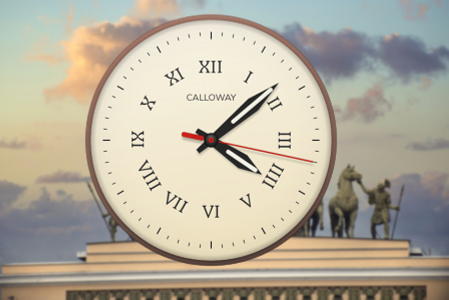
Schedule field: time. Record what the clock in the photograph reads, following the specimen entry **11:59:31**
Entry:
**4:08:17**
